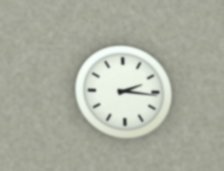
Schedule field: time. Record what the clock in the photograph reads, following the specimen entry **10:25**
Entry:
**2:16**
